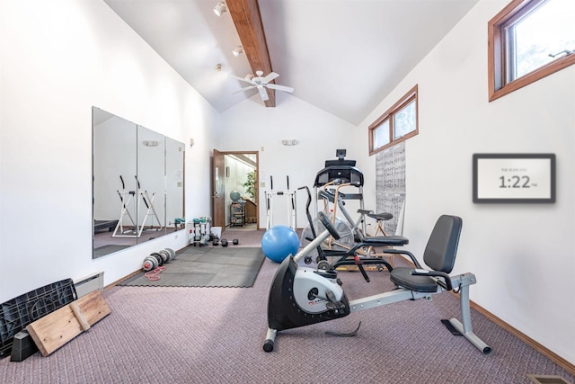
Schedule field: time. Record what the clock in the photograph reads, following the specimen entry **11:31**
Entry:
**1:22**
